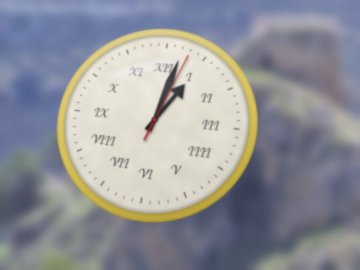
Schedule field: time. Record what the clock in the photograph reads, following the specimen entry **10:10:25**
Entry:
**1:02:03**
